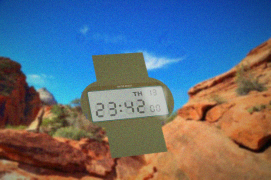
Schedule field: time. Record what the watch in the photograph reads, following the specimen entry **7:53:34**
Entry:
**23:42:00**
